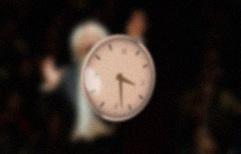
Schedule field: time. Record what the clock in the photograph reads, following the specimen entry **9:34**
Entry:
**3:28**
